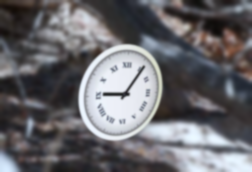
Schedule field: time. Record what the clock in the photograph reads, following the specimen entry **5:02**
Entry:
**9:06**
